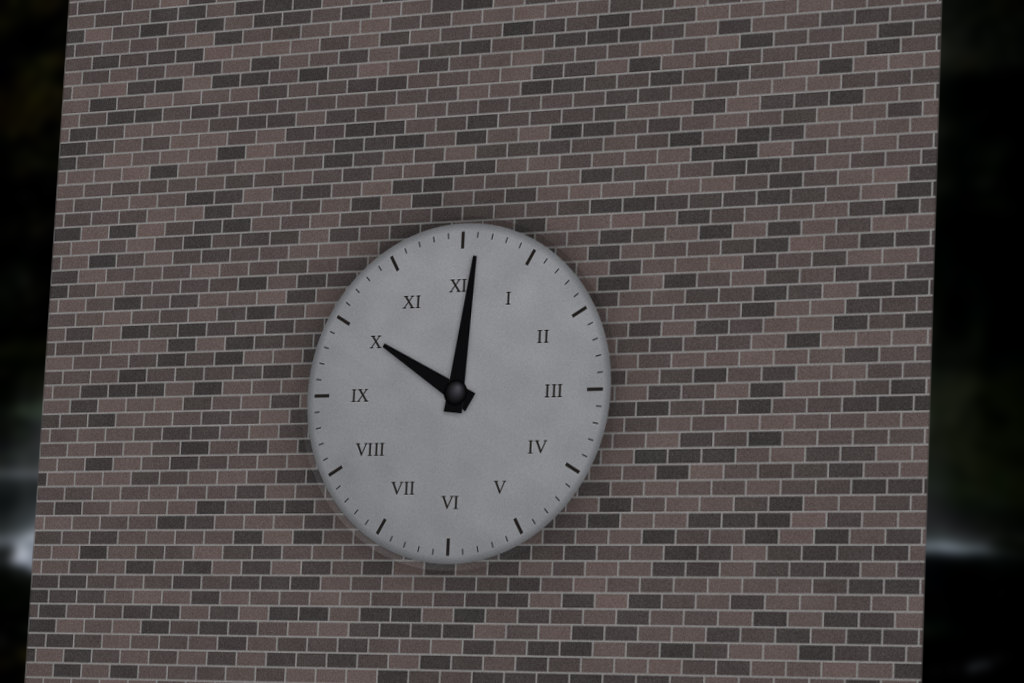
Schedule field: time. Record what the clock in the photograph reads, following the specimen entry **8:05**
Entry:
**10:01**
